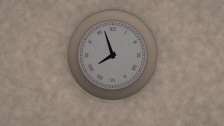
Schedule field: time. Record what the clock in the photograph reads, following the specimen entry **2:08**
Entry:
**7:57**
